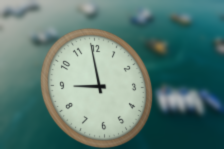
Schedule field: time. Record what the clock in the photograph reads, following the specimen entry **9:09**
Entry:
**8:59**
